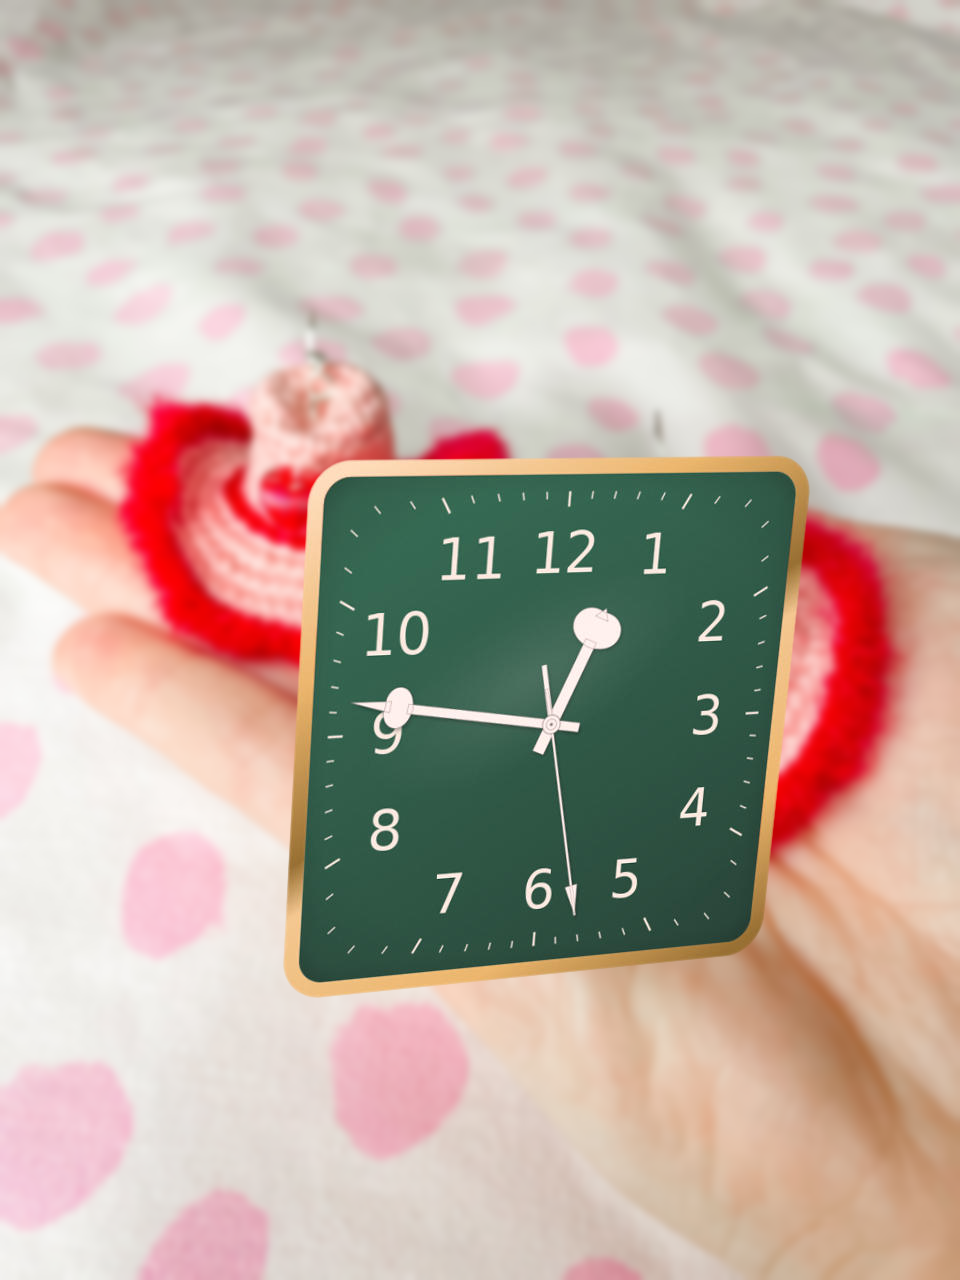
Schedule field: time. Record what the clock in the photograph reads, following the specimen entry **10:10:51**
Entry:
**12:46:28**
